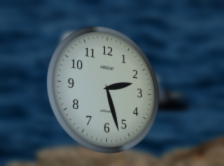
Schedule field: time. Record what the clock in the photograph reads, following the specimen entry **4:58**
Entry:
**2:27**
